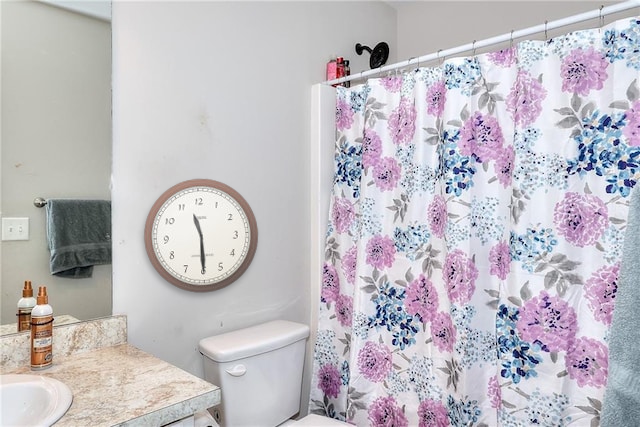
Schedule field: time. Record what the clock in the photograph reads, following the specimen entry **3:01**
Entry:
**11:30**
